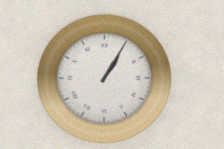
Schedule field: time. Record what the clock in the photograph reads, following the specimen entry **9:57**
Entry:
**1:05**
